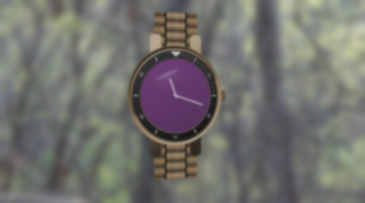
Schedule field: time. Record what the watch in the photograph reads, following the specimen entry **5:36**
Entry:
**11:18**
